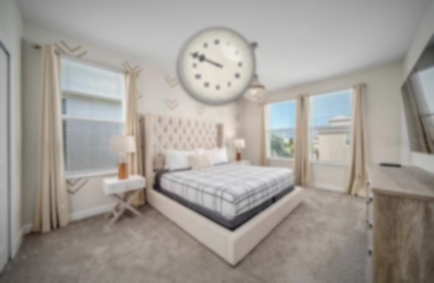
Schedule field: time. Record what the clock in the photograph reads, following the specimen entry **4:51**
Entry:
**9:49**
